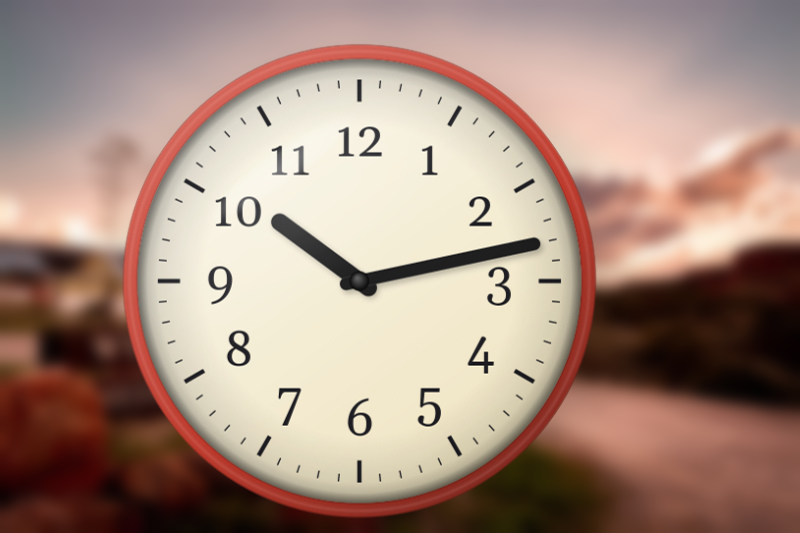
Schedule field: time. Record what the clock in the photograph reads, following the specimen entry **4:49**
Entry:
**10:13**
